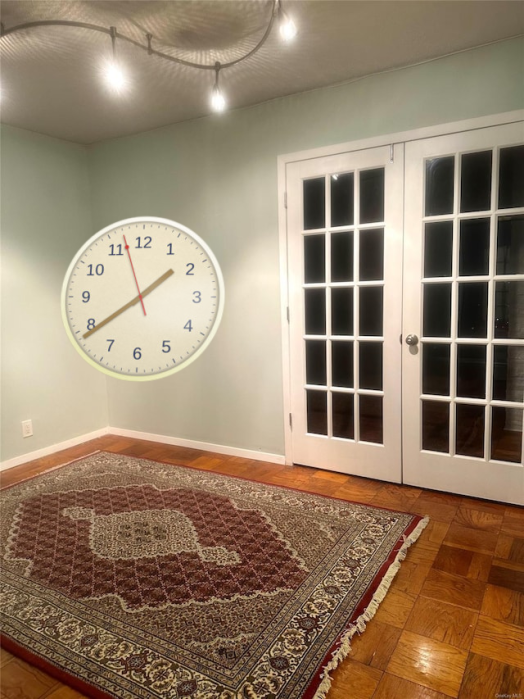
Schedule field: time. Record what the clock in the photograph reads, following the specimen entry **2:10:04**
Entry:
**1:38:57**
